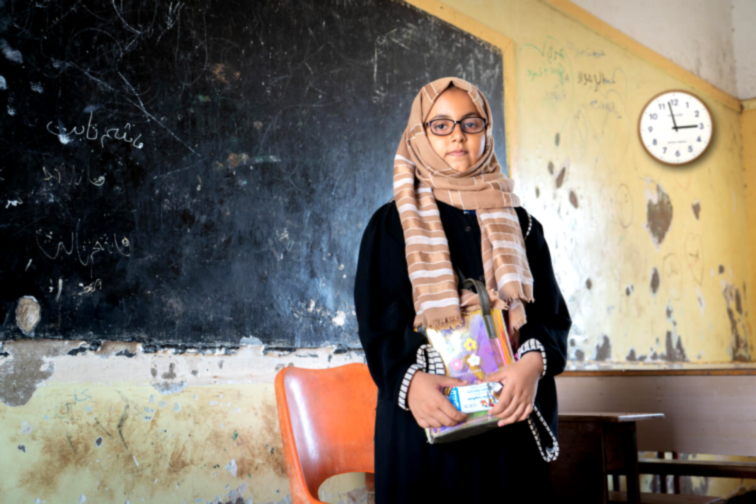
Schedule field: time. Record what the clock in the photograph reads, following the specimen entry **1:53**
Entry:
**2:58**
